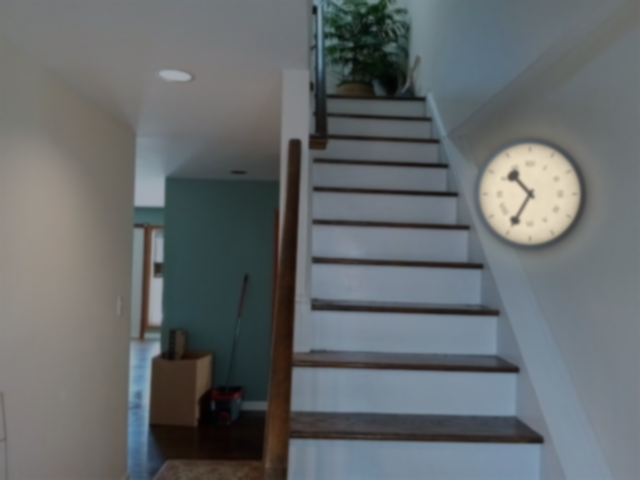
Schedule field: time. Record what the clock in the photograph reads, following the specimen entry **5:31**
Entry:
**10:35**
